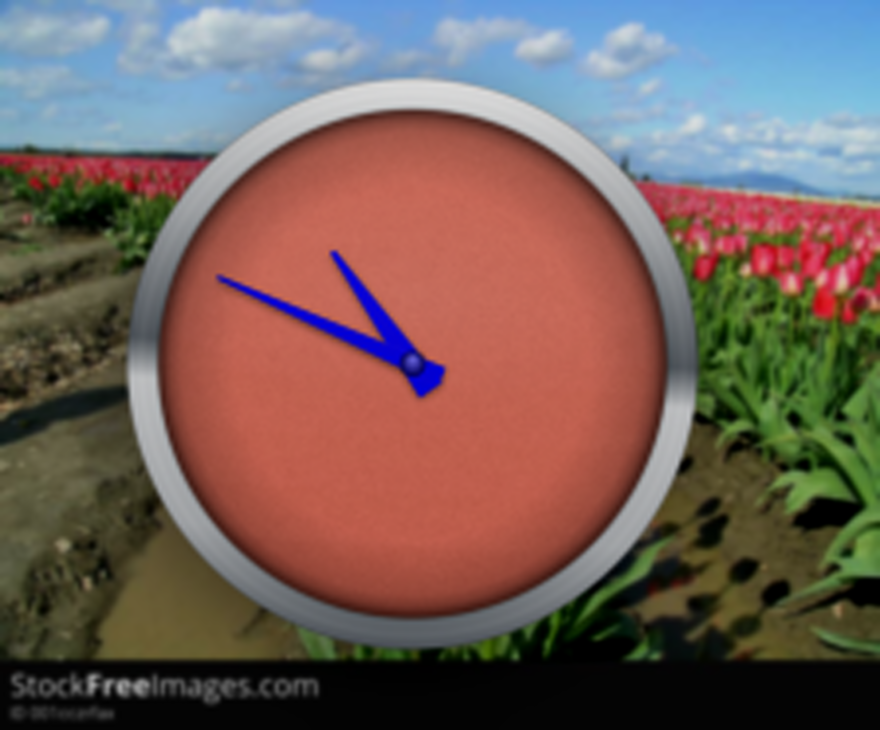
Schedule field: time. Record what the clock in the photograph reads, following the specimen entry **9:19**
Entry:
**10:49**
